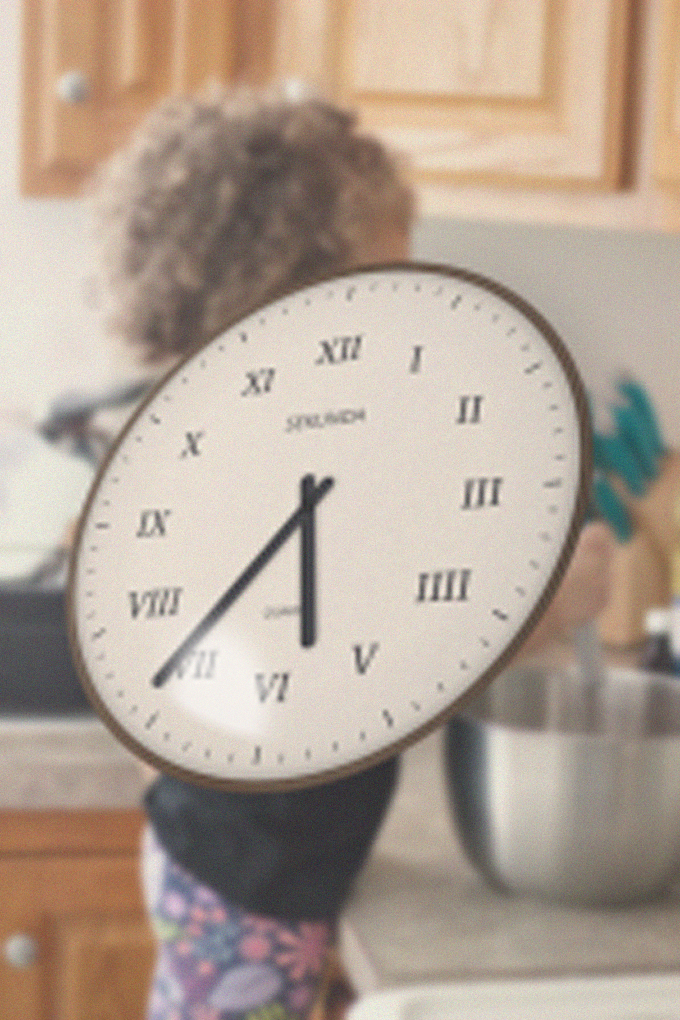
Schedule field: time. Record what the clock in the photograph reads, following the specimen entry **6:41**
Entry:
**5:36**
